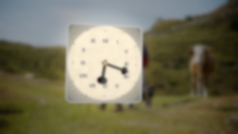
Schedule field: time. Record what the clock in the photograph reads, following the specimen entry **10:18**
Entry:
**6:18**
